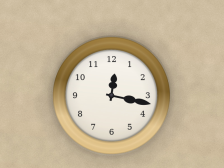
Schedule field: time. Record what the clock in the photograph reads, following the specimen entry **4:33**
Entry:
**12:17**
